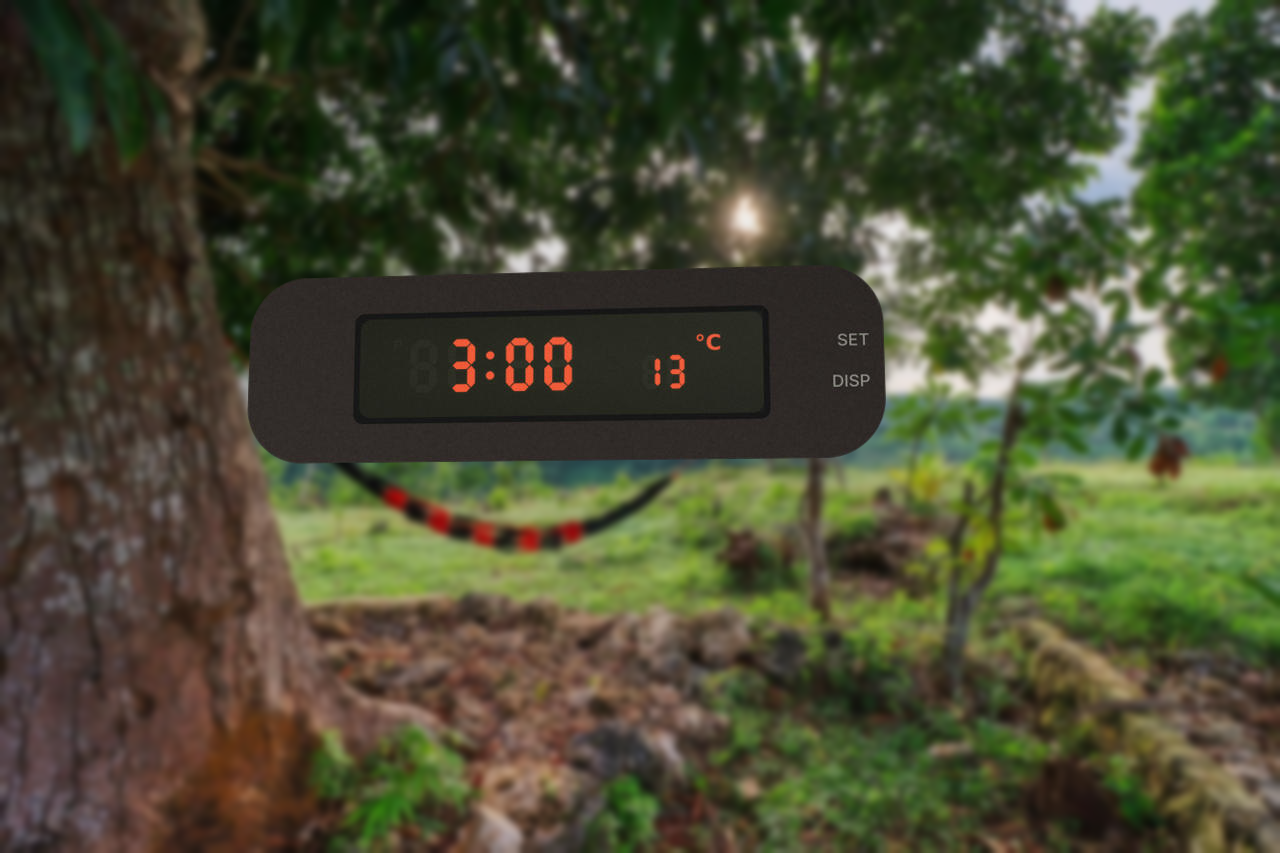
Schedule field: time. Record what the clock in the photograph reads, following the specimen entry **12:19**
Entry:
**3:00**
